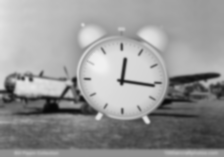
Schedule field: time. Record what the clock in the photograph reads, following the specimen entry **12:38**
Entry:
**12:16**
